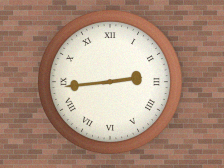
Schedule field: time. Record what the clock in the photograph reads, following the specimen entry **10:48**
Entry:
**2:44**
